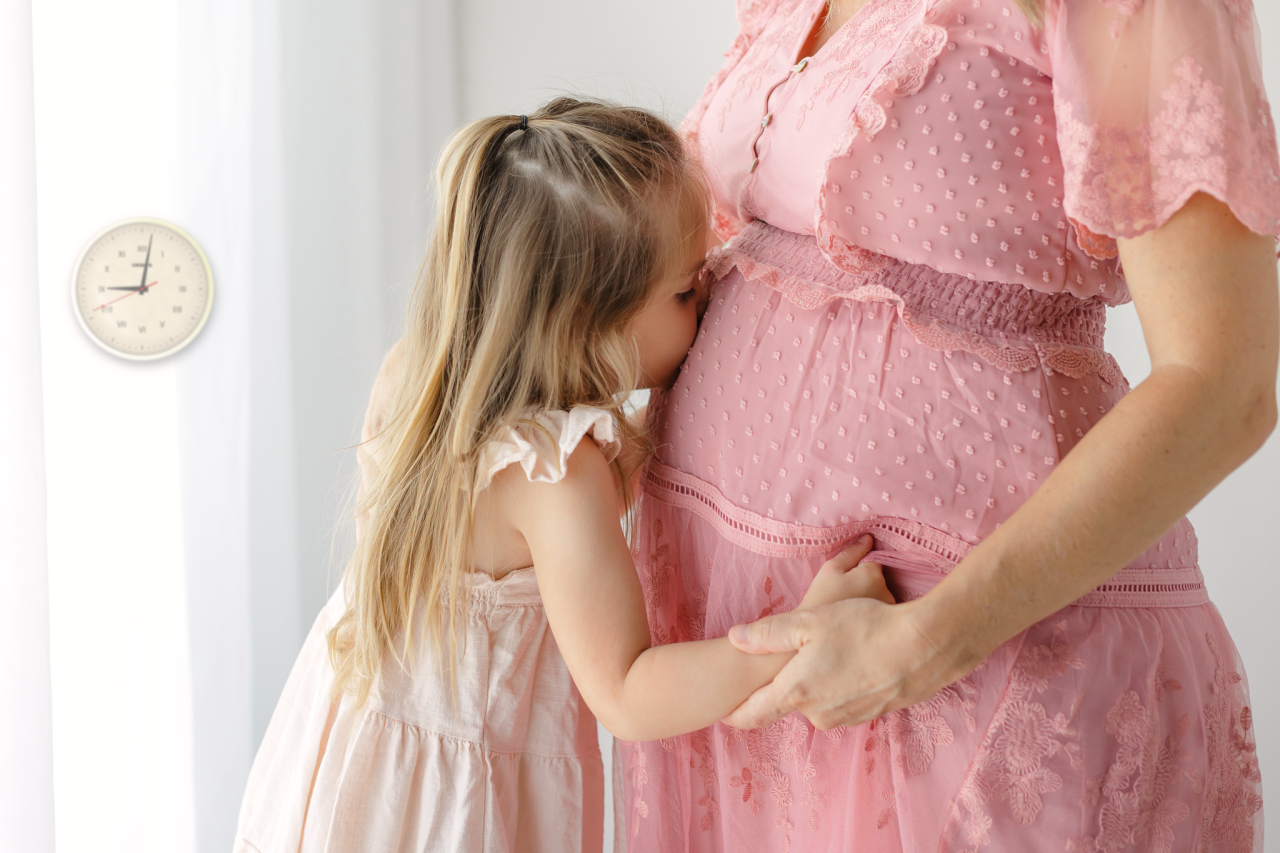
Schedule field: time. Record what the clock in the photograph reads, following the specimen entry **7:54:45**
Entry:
**9:01:41**
